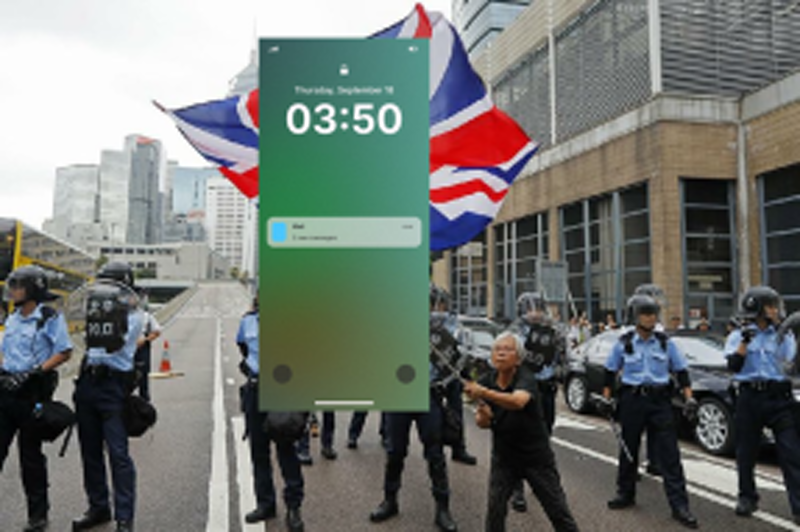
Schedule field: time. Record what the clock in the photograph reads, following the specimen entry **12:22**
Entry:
**3:50**
